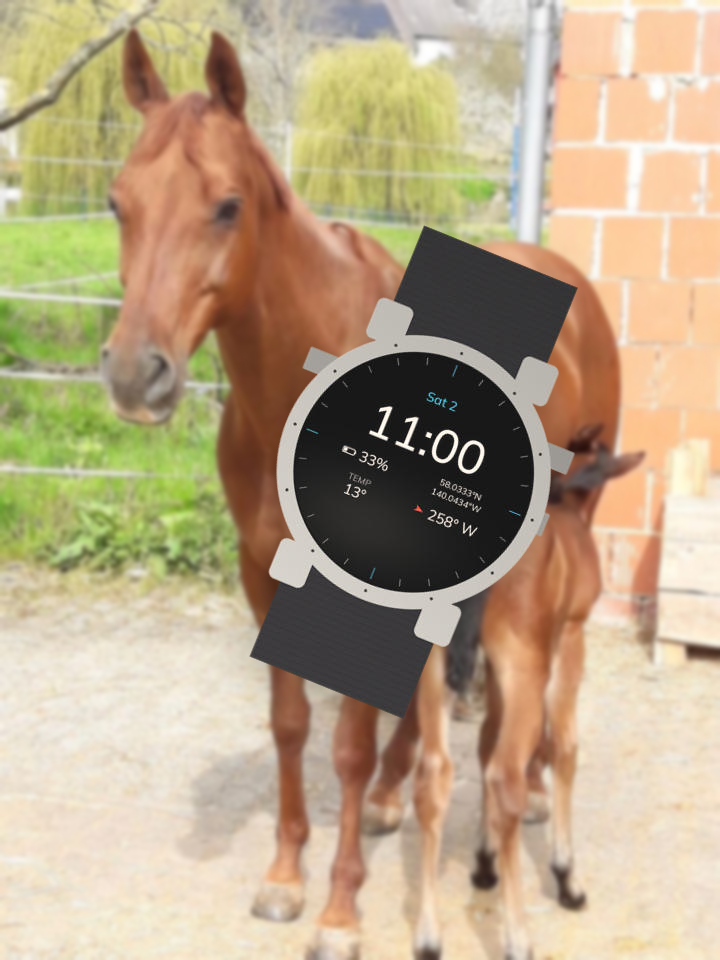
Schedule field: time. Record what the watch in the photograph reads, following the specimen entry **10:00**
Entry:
**11:00**
